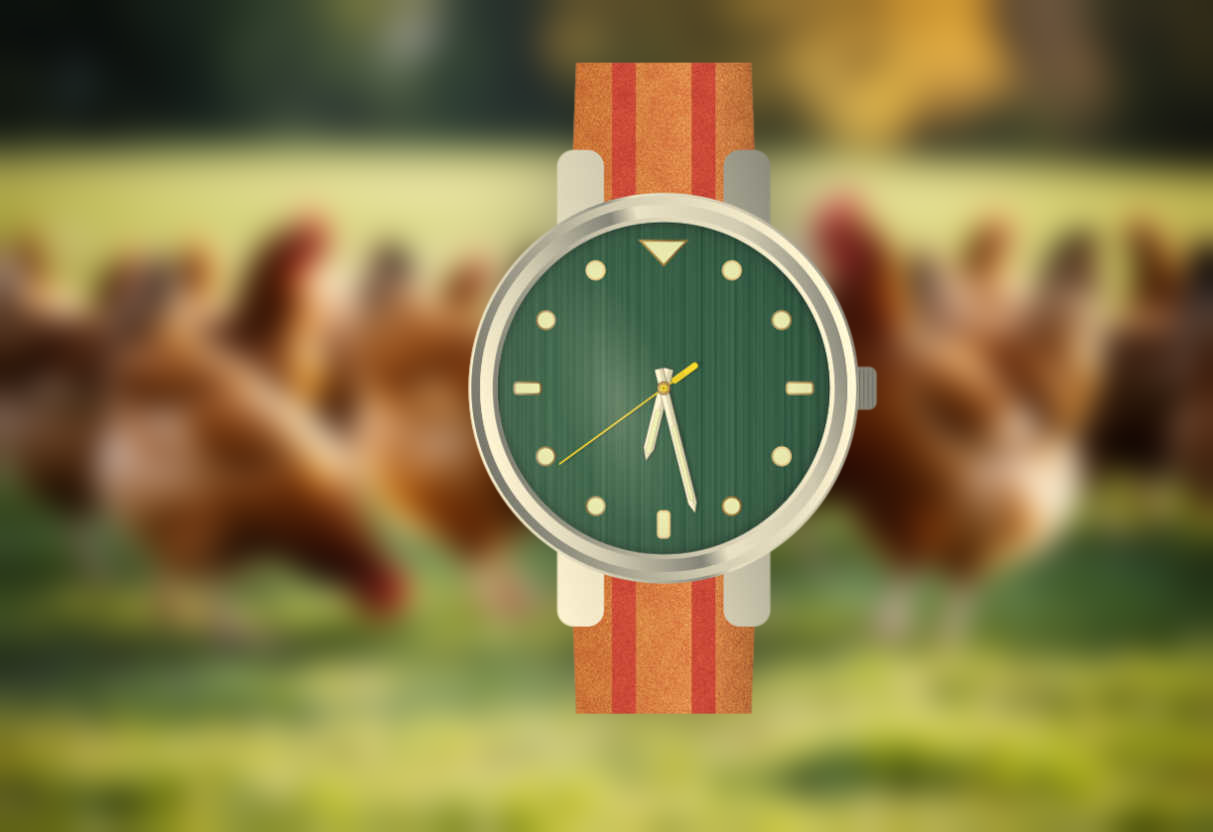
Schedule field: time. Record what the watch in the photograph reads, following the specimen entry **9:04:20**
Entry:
**6:27:39**
